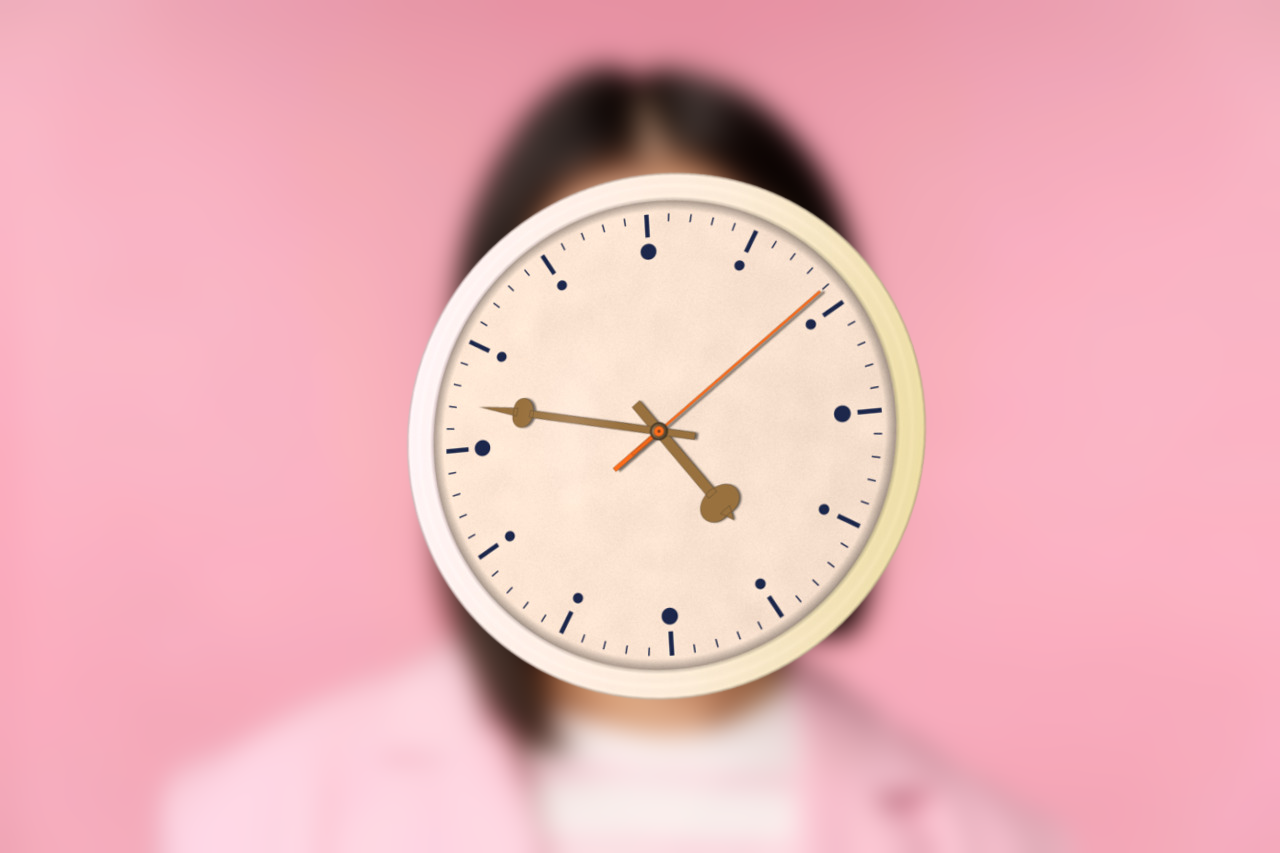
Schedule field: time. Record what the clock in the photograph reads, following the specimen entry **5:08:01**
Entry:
**4:47:09**
